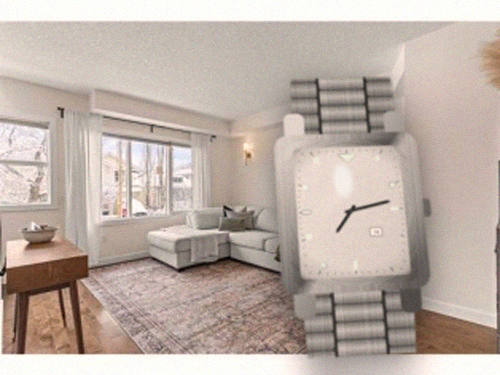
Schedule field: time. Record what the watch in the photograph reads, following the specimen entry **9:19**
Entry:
**7:13**
